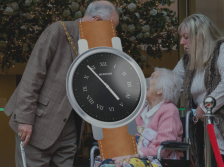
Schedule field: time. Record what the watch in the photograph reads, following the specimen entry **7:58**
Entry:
**4:54**
